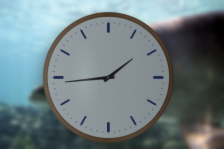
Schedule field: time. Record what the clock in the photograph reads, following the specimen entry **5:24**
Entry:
**1:44**
